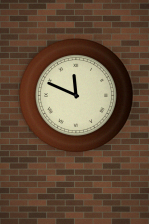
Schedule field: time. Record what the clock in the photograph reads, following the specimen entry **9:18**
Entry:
**11:49**
